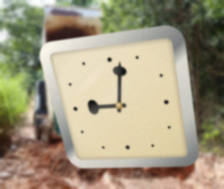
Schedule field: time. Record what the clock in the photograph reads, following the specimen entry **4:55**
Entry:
**9:02**
